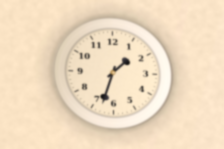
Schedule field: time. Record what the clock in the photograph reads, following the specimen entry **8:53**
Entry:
**1:33**
